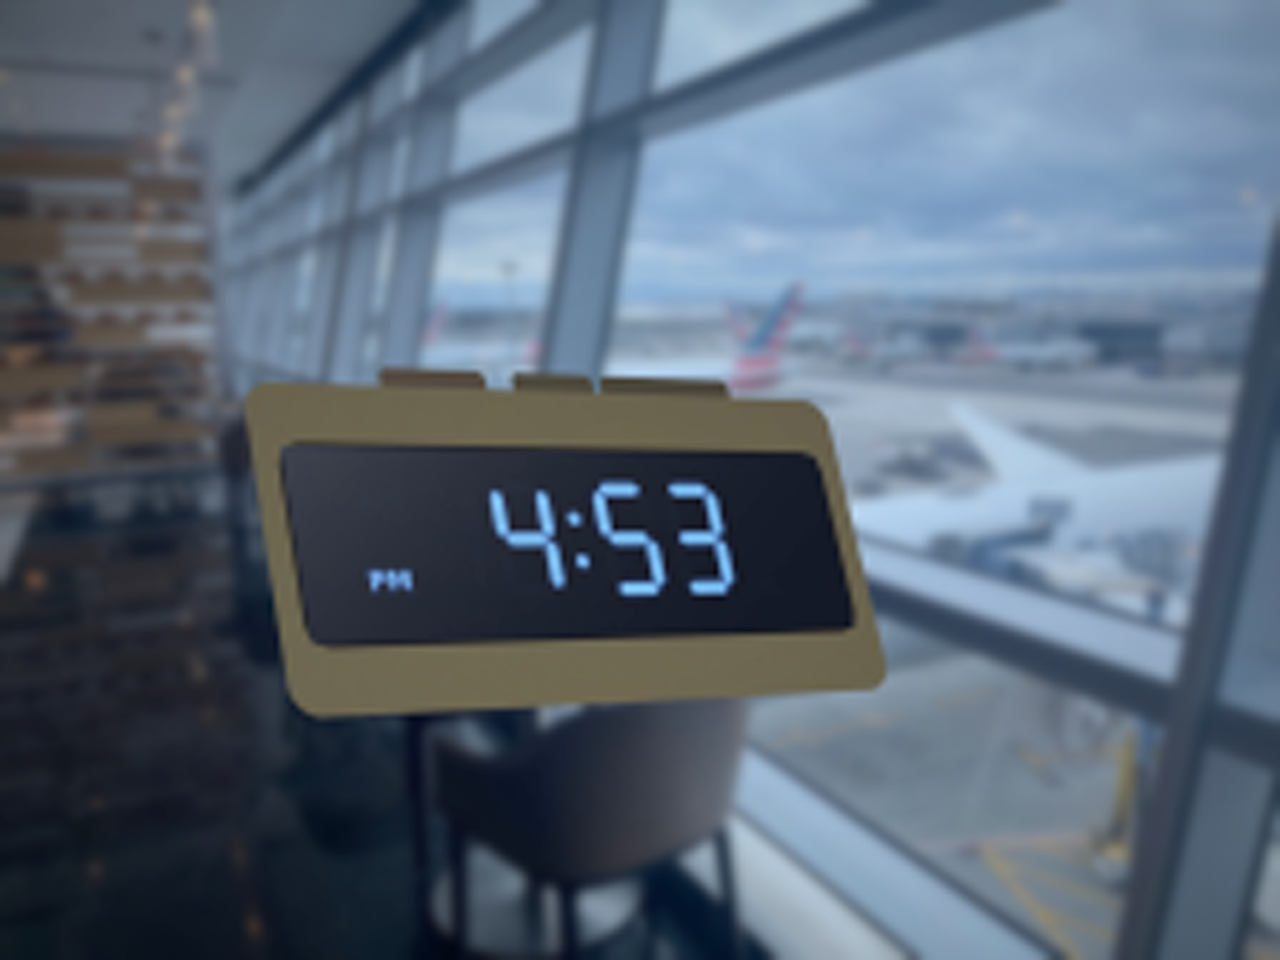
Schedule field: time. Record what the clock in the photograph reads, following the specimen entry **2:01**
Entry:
**4:53**
